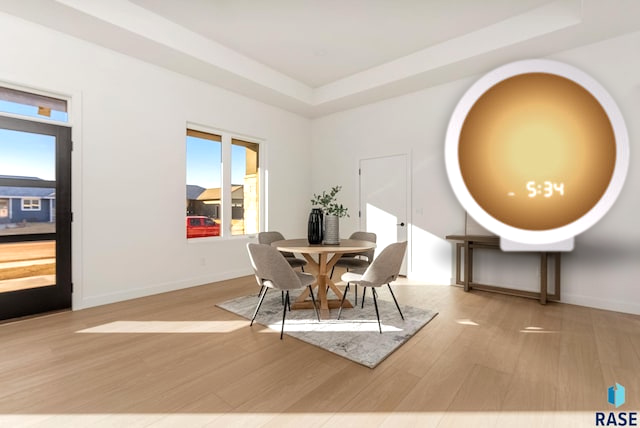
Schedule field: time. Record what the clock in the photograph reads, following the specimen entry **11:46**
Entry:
**5:34**
